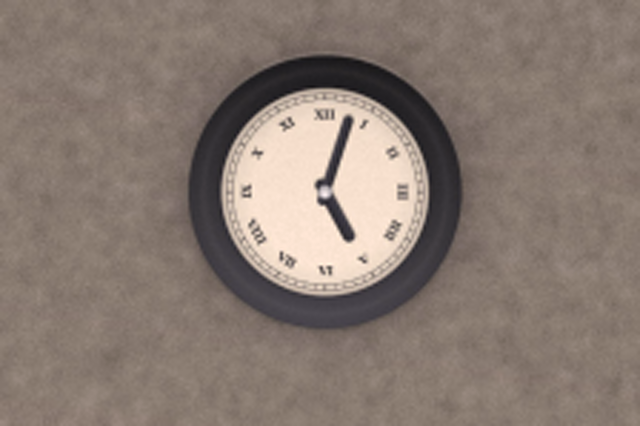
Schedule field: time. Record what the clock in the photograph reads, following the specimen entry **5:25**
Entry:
**5:03**
